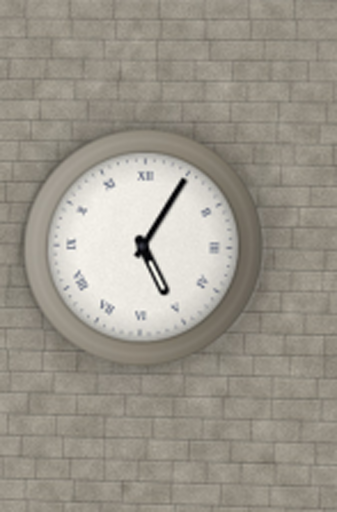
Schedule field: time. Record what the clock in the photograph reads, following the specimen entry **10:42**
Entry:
**5:05**
